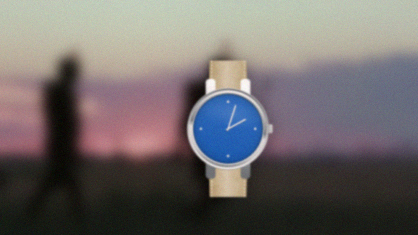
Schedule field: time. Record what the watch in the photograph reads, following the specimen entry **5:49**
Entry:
**2:03**
